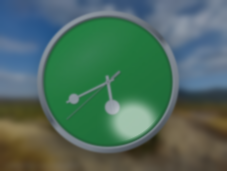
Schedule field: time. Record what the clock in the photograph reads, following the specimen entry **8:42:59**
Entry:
**5:40:38**
